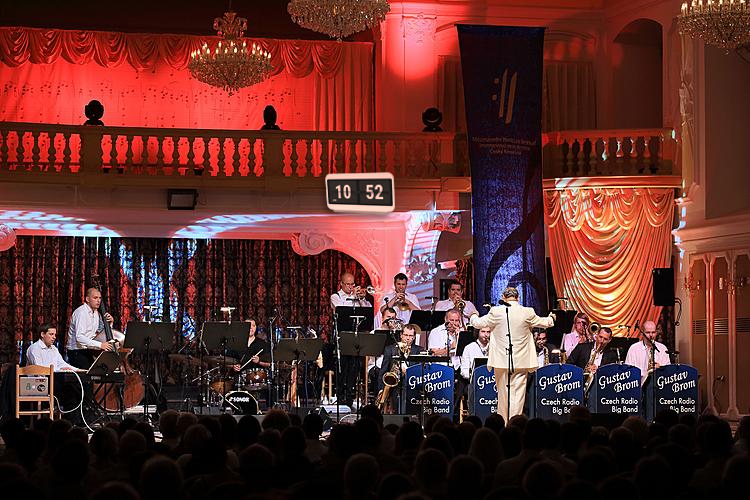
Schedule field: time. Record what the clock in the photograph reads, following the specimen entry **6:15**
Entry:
**10:52**
